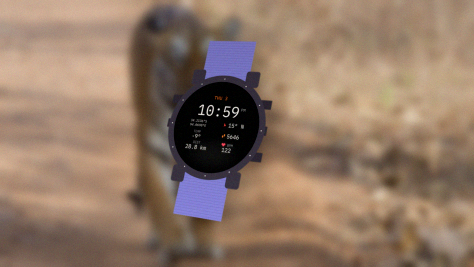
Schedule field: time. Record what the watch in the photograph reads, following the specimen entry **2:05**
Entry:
**10:59**
